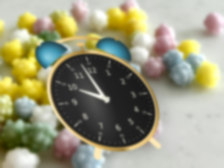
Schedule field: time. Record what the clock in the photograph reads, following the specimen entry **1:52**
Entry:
**9:58**
